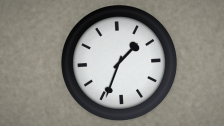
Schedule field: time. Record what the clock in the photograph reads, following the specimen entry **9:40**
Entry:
**1:34**
